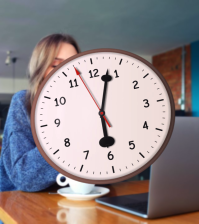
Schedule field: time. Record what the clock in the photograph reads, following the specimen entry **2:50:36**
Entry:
**6:02:57**
